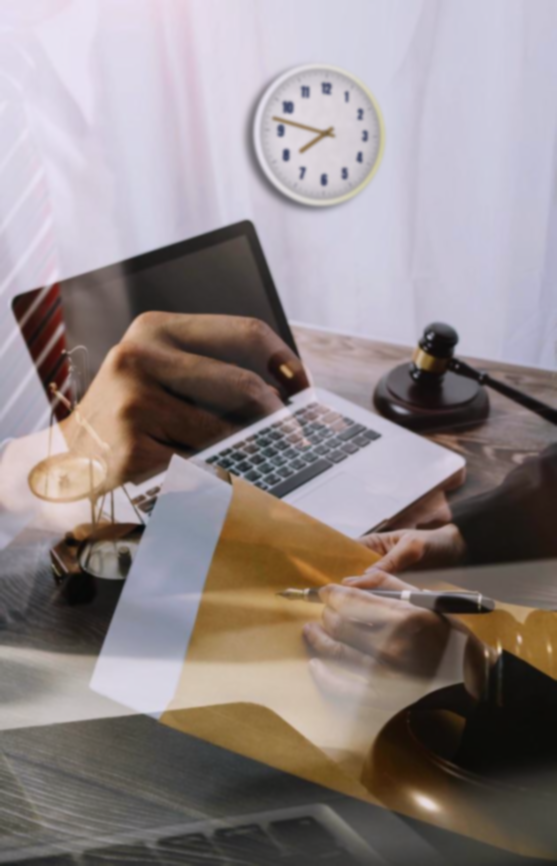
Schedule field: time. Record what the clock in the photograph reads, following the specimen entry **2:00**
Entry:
**7:47**
